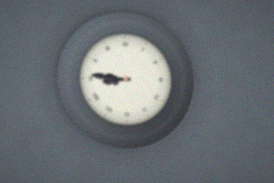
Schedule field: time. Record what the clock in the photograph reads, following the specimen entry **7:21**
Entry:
**8:46**
